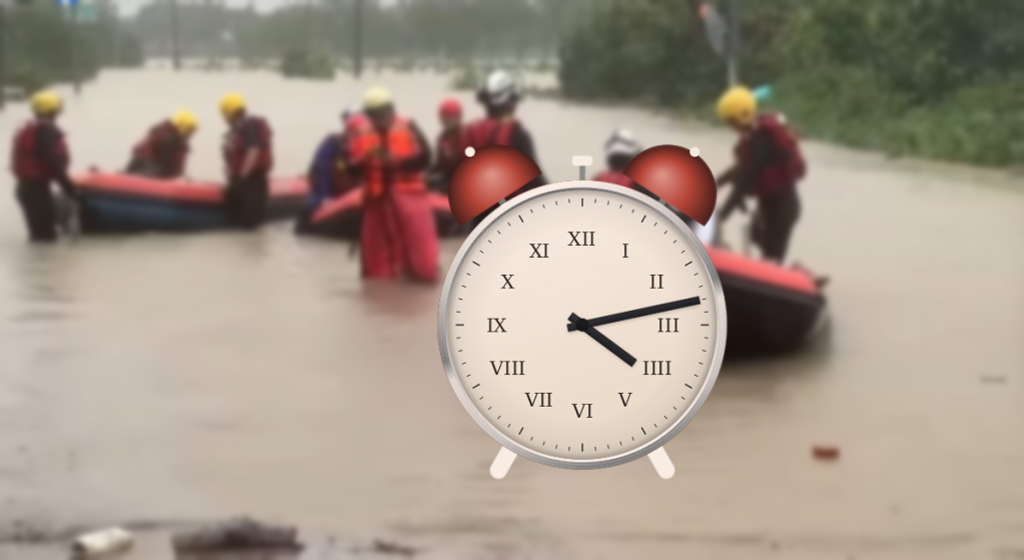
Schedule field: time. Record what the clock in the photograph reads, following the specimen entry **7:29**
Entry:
**4:13**
